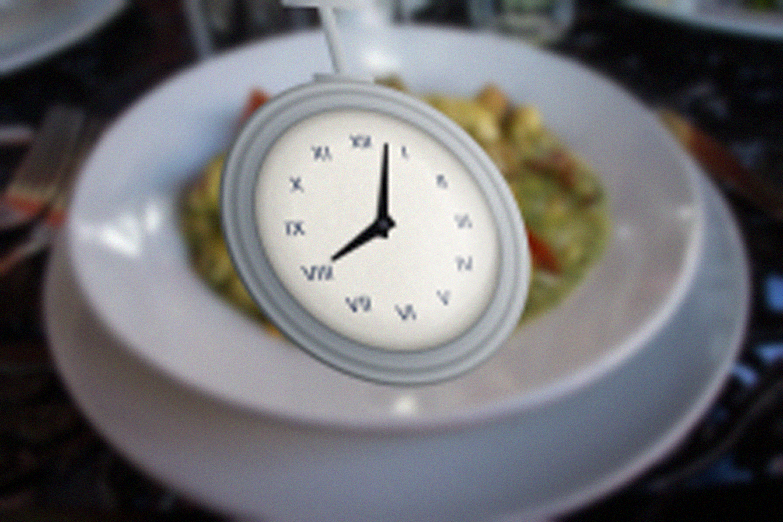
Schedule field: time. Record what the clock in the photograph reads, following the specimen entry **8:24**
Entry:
**8:03**
